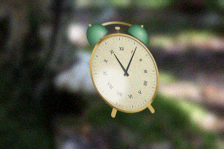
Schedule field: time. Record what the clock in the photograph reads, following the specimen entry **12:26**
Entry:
**11:06**
